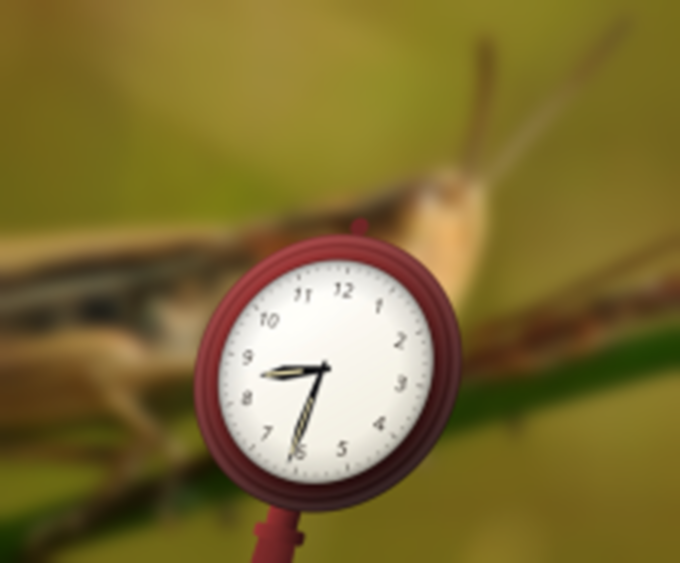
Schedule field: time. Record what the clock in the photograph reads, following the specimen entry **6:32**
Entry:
**8:31**
